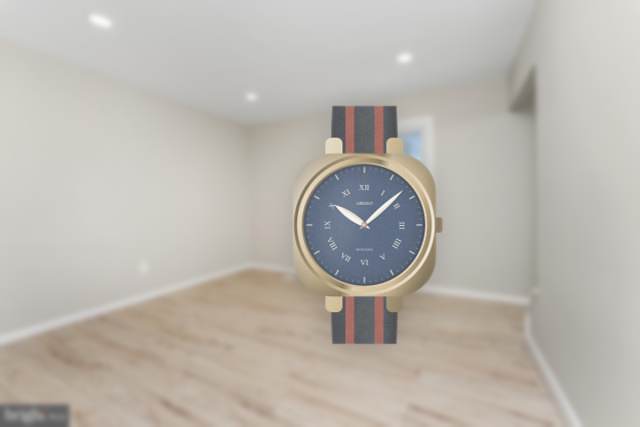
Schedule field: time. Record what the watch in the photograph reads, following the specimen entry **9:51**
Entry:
**10:08**
